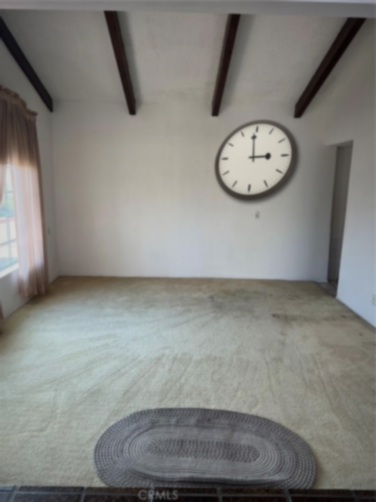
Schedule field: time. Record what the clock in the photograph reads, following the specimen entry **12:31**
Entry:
**2:59**
